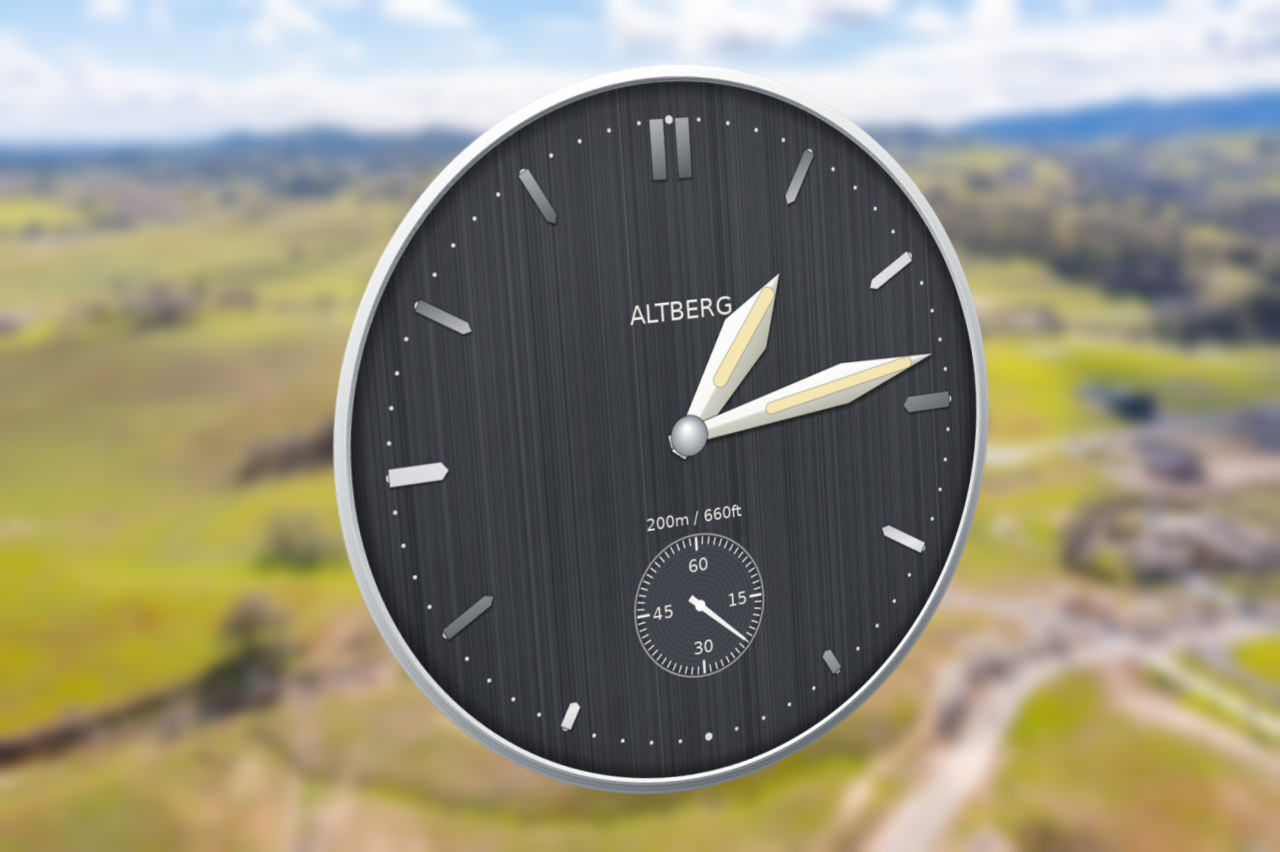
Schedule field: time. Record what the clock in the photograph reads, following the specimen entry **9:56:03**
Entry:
**1:13:22**
